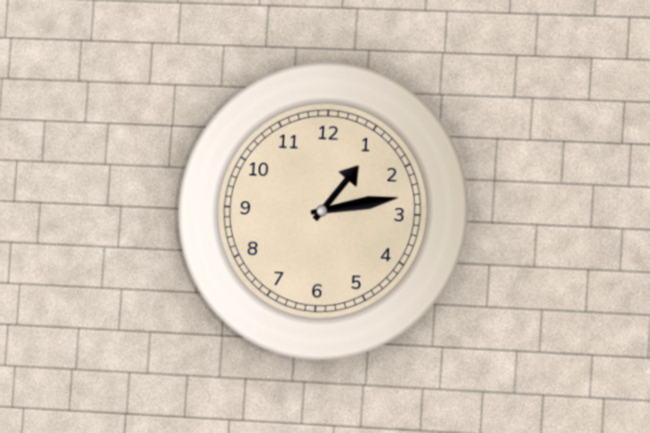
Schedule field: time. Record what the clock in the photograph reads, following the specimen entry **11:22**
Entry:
**1:13**
